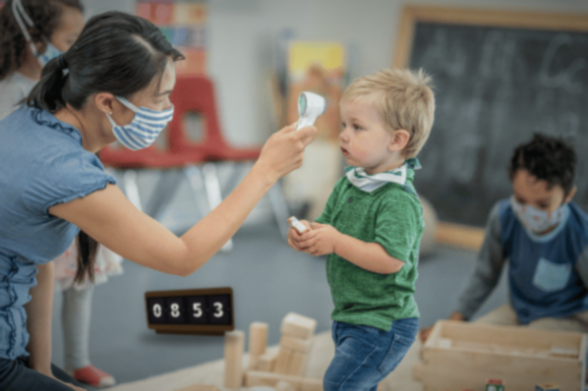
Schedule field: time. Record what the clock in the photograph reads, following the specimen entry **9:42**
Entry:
**8:53**
